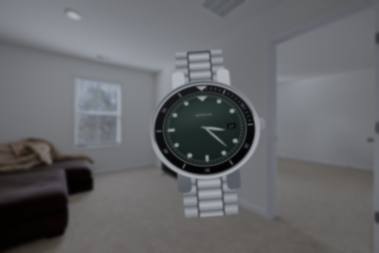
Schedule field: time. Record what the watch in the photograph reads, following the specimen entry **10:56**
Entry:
**3:23**
